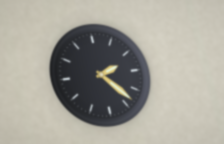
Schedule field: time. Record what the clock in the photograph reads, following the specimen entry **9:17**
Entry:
**2:23**
